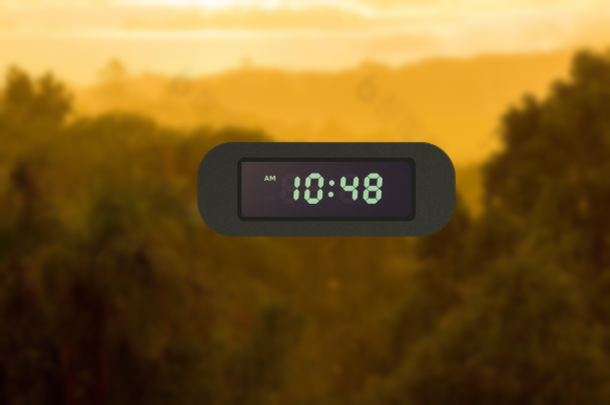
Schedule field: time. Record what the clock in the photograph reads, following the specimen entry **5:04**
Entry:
**10:48**
